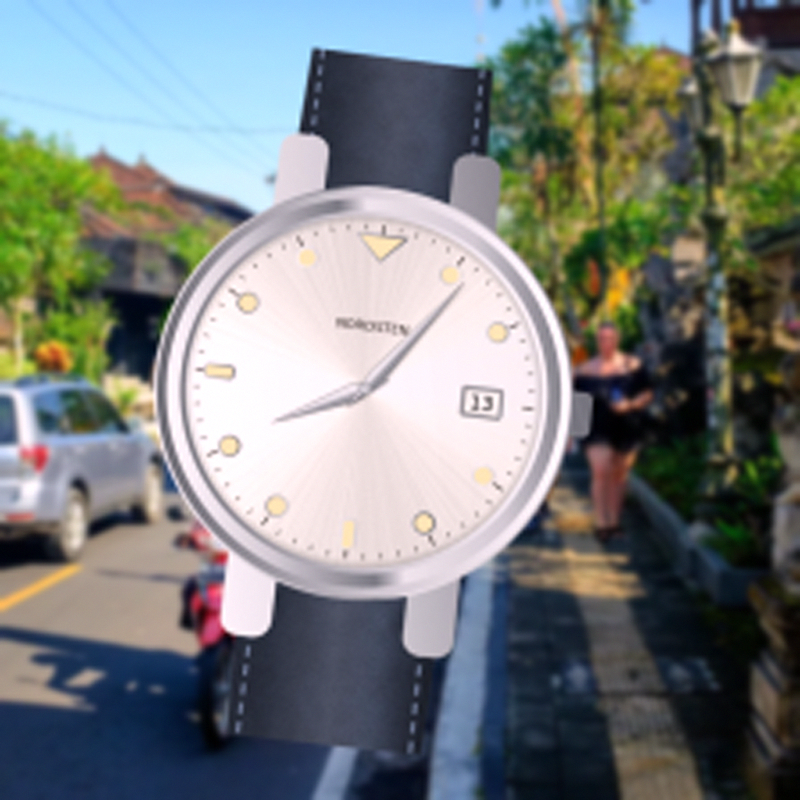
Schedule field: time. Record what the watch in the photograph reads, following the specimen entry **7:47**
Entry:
**8:06**
